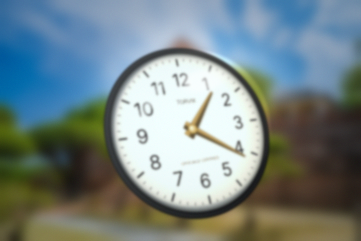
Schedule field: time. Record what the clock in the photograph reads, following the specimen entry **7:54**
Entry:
**1:21**
